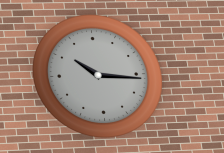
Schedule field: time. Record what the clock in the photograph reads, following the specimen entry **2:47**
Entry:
**10:16**
